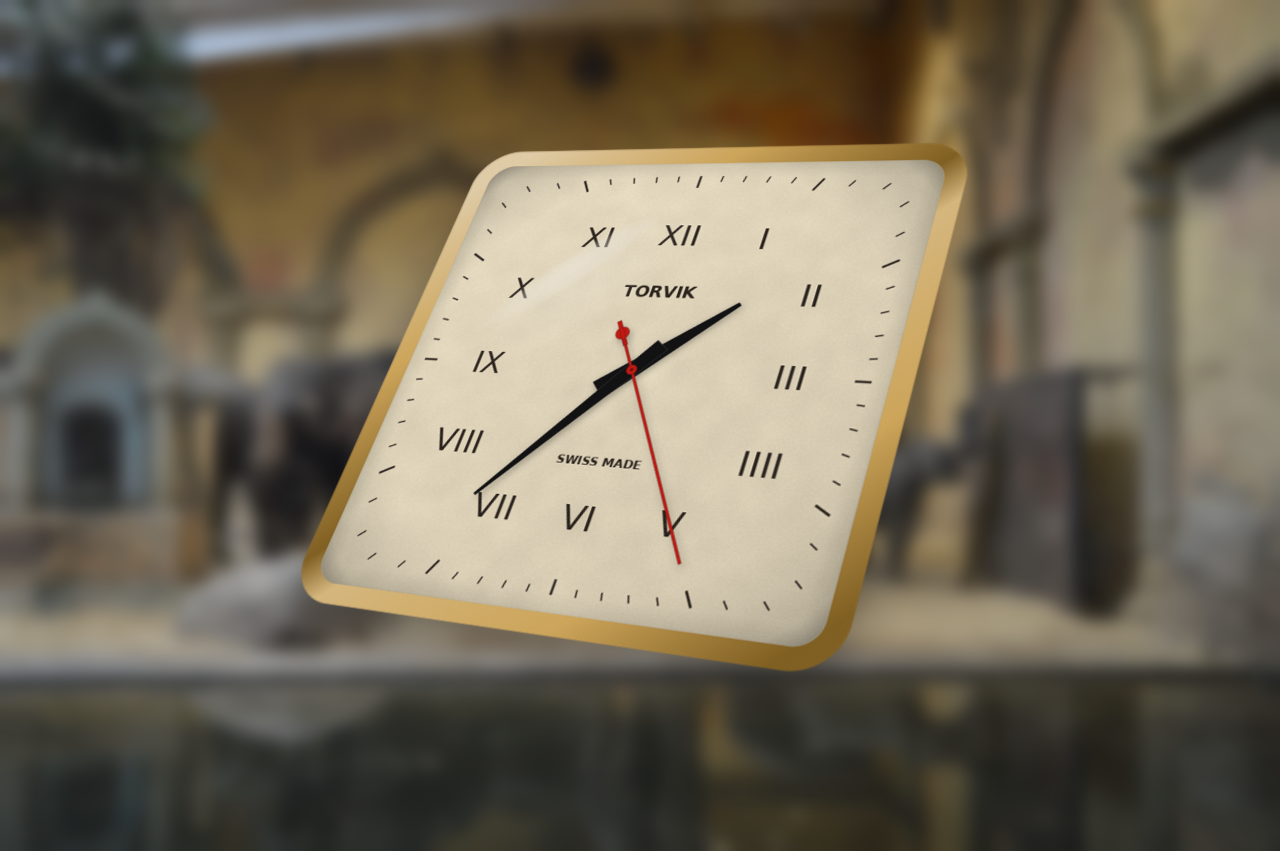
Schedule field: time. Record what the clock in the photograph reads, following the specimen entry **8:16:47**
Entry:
**1:36:25**
